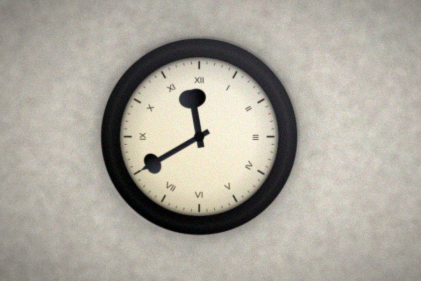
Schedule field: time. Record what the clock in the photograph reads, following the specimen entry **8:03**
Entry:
**11:40**
